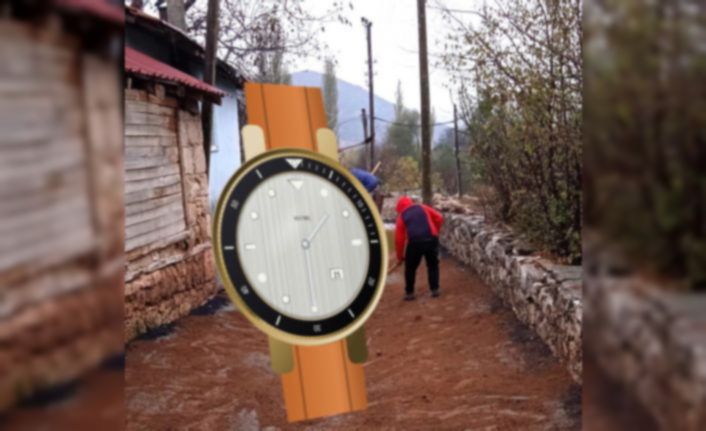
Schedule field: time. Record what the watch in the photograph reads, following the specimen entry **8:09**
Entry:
**1:30**
